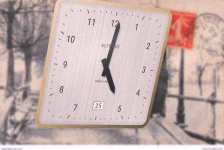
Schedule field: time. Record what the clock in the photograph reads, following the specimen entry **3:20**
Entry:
**5:01**
